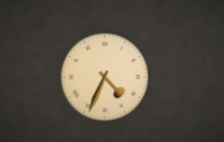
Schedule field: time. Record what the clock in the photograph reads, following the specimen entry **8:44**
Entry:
**4:34**
